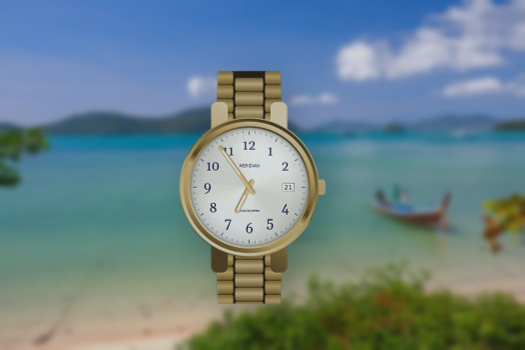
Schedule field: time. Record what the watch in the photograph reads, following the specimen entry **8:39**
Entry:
**6:54**
